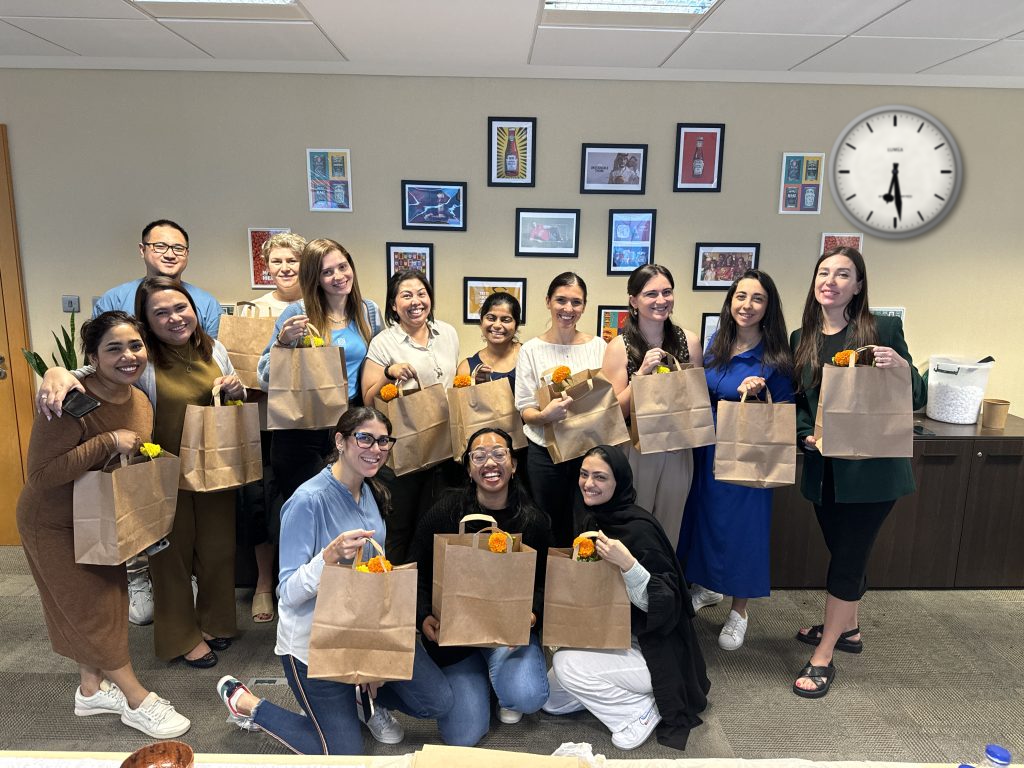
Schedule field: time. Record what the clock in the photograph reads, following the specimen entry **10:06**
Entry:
**6:29**
